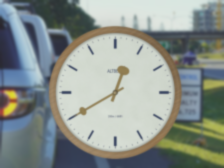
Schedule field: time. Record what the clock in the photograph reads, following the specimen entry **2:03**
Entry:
**12:40**
